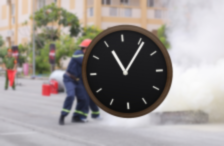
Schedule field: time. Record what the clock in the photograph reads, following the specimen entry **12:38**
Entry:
**11:06**
